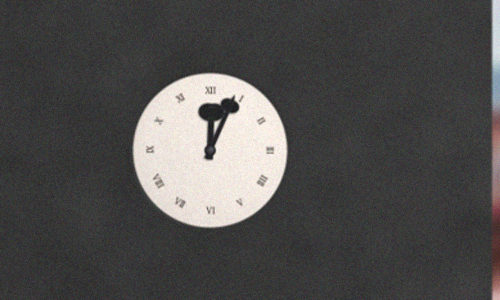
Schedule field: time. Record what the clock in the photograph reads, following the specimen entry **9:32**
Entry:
**12:04**
